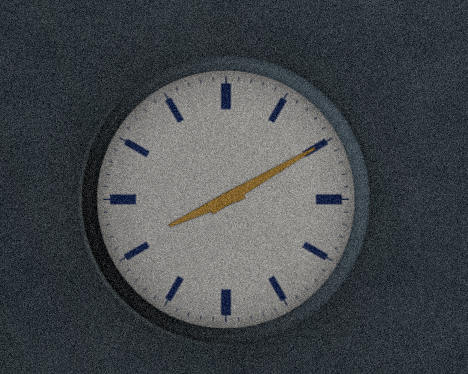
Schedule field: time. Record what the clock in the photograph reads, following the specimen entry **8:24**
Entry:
**8:10**
